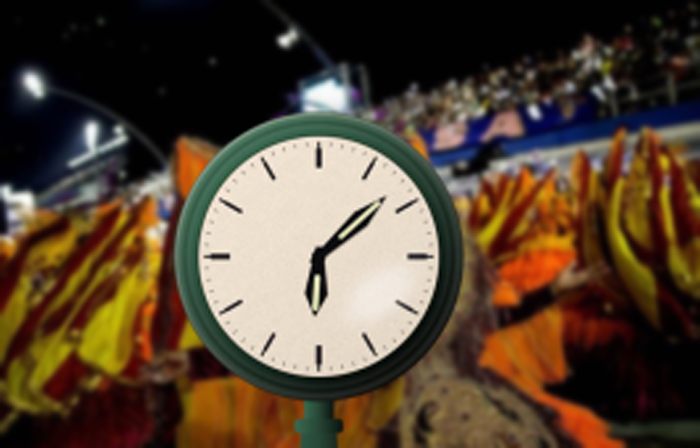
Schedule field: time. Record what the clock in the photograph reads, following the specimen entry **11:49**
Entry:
**6:08**
